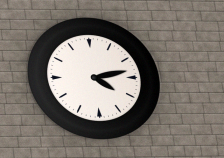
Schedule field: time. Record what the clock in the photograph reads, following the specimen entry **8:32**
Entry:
**4:13**
